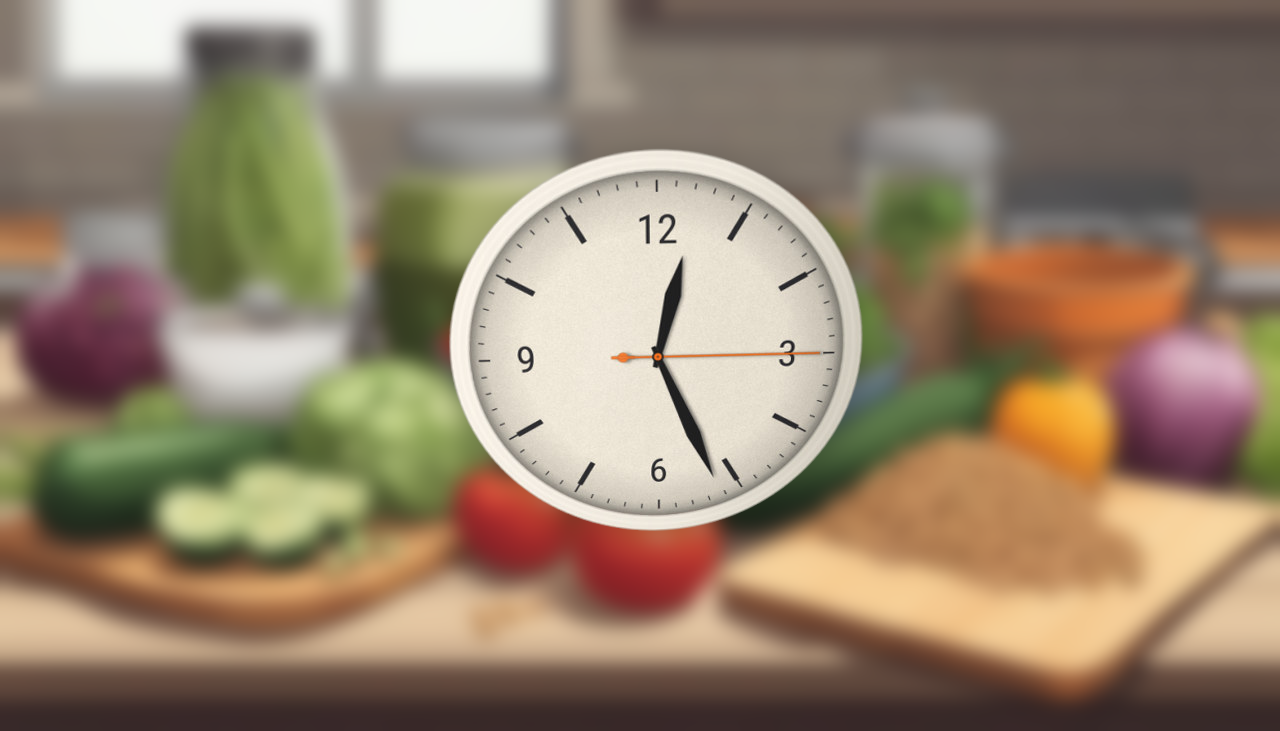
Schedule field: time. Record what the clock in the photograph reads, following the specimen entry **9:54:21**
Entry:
**12:26:15**
